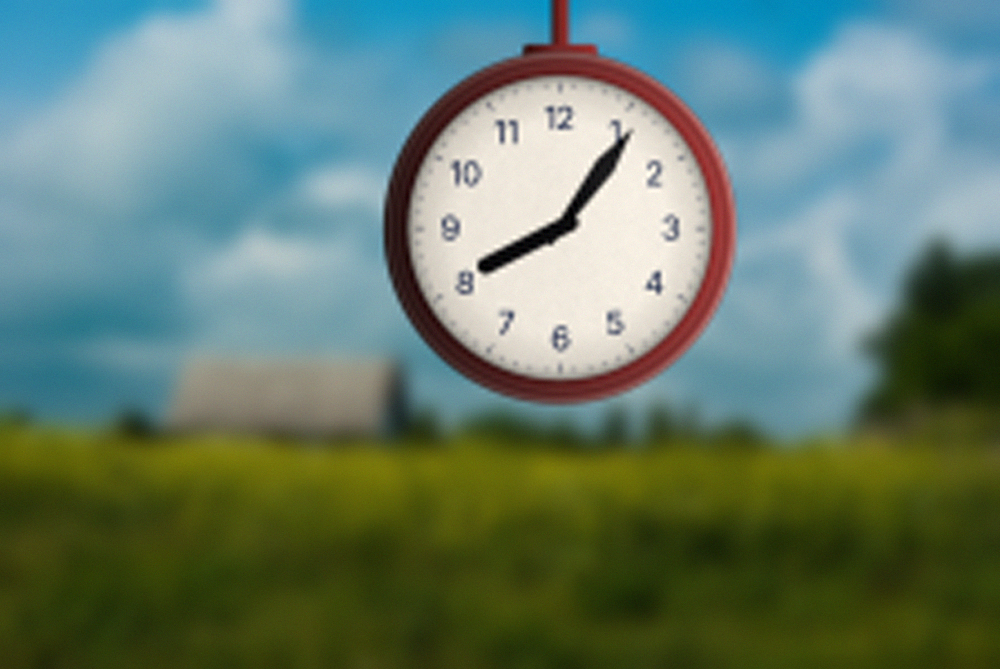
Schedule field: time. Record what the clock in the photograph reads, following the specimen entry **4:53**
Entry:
**8:06**
